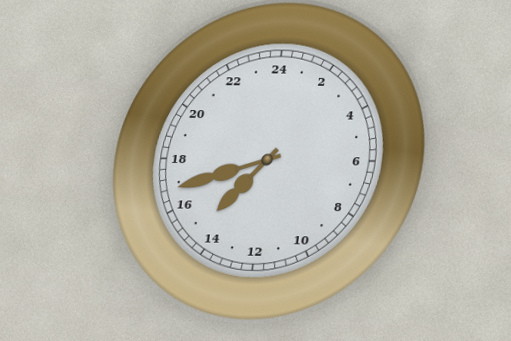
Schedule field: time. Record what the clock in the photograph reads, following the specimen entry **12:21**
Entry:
**14:42**
